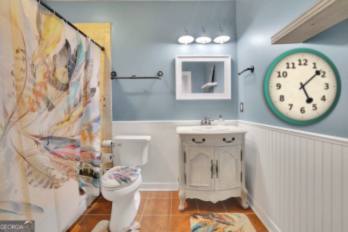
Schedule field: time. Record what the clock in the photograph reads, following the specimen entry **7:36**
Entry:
**5:08**
